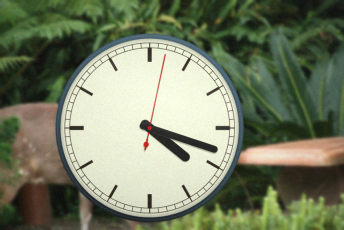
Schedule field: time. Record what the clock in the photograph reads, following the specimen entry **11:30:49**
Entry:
**4:18:02**
